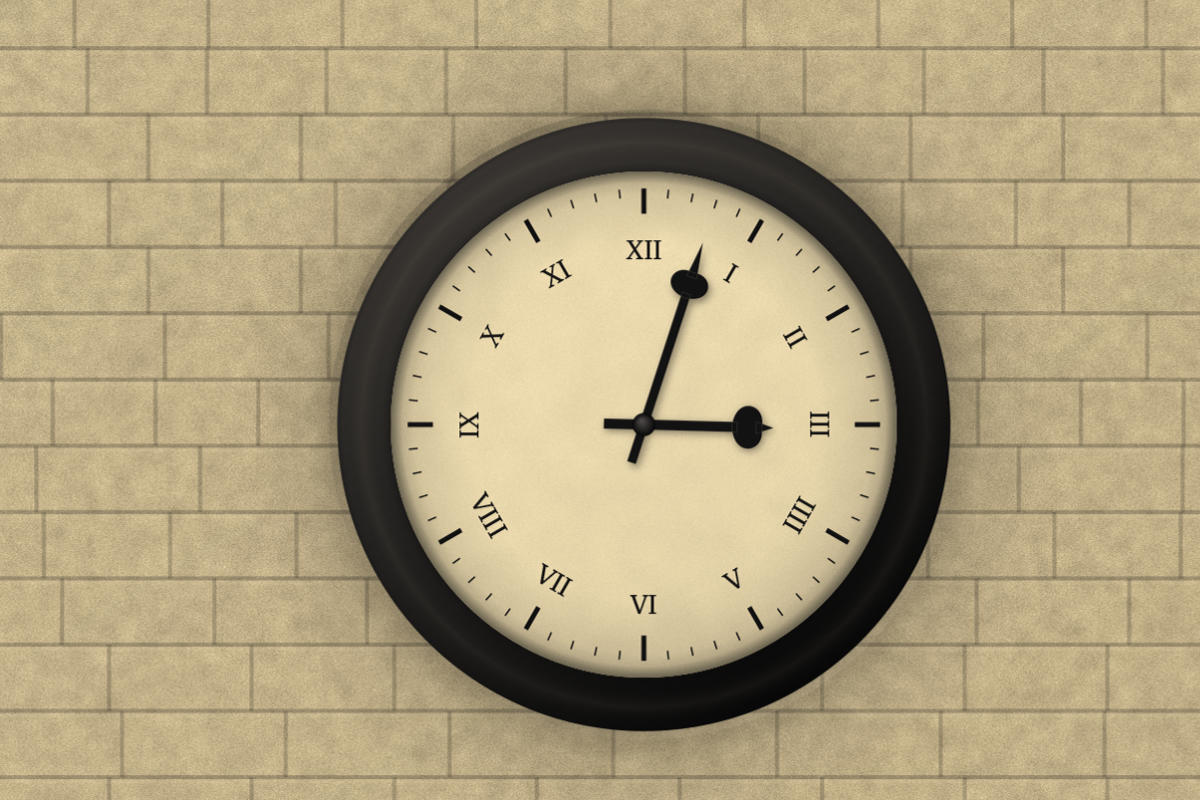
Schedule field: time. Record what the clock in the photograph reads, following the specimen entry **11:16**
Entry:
**3:03**
